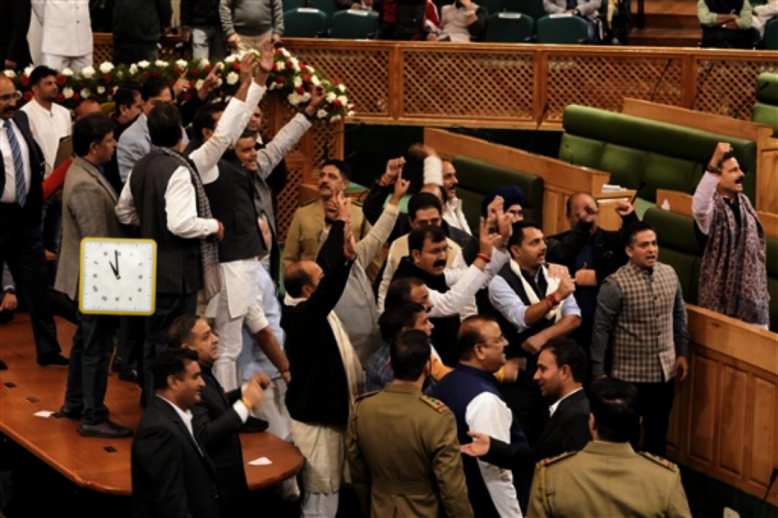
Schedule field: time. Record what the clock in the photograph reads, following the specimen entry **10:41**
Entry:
**10:59**
